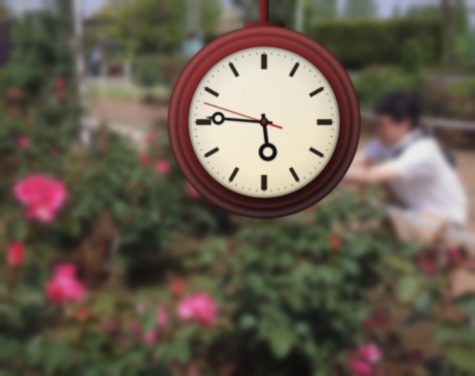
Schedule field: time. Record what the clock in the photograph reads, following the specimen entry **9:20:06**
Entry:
**5:45:48**
